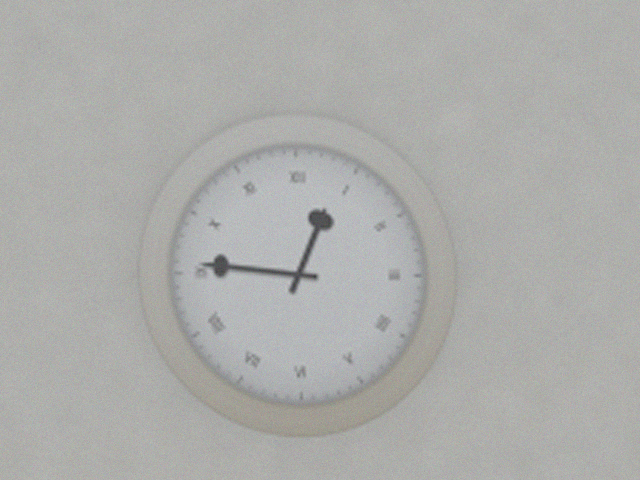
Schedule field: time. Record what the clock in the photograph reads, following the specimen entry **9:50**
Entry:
**12:46**
